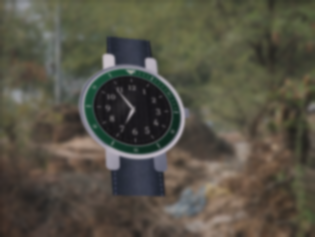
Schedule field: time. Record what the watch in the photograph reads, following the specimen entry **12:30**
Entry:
**6:54**
